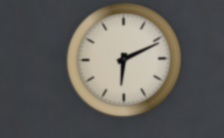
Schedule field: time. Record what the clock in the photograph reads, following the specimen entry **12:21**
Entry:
**6:11**
